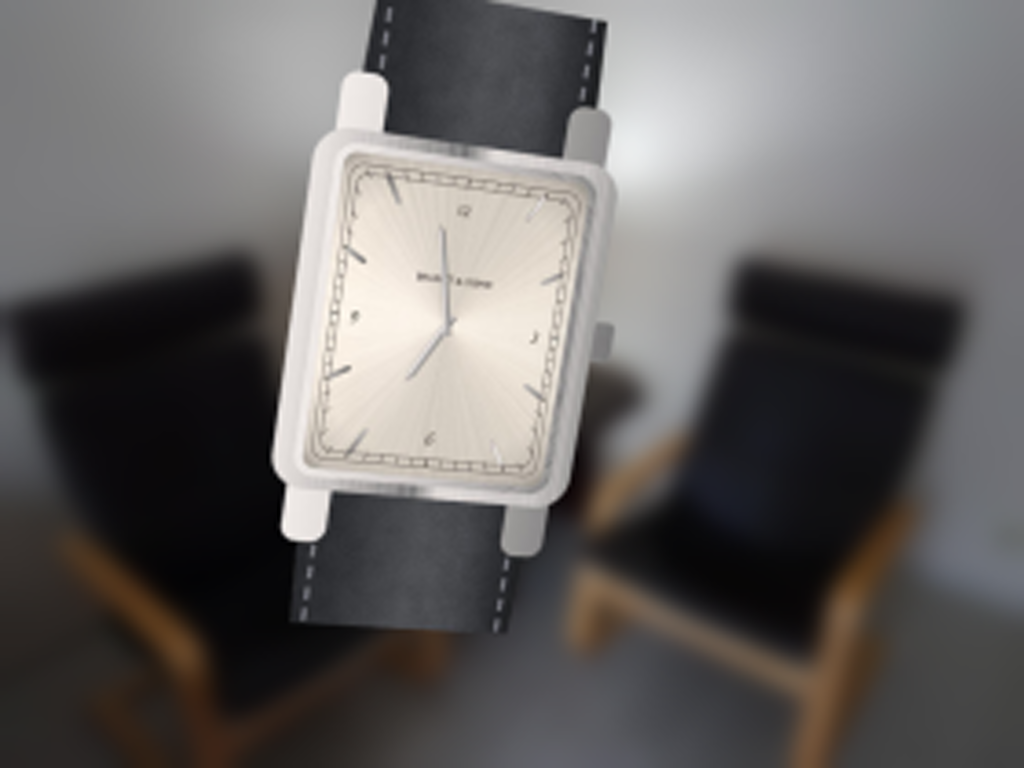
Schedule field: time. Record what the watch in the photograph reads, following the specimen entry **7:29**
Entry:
**6:58**
